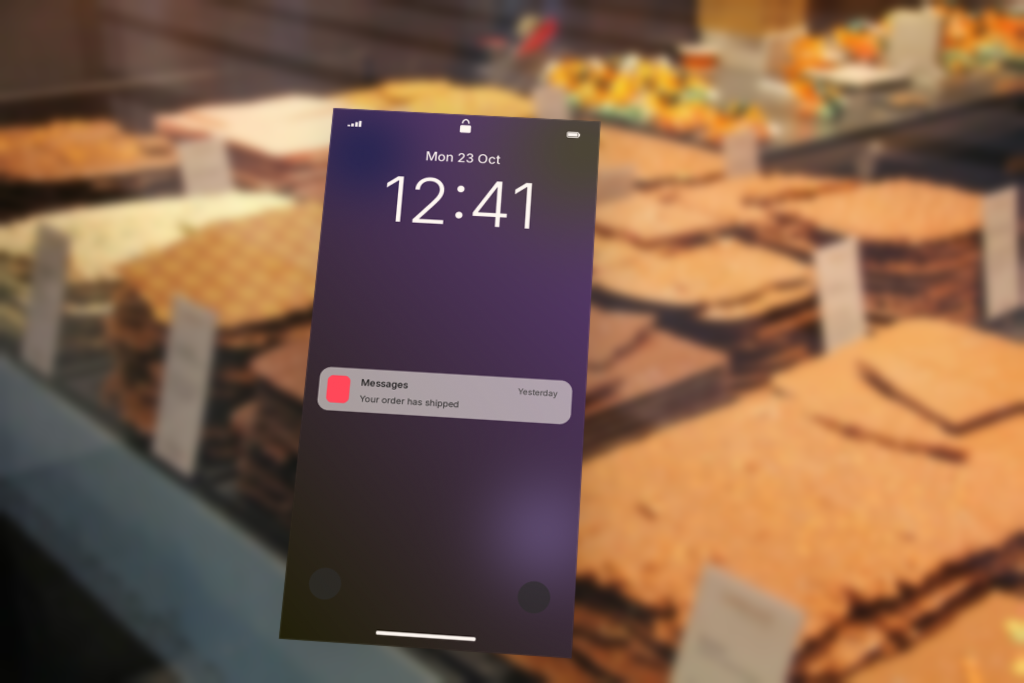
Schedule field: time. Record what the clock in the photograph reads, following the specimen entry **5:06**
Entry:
**12:41**
